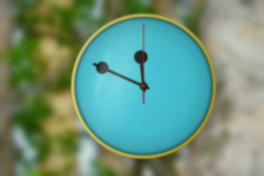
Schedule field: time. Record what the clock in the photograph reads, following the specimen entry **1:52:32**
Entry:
**11:49:00**
